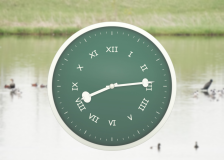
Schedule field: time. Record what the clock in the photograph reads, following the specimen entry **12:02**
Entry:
**8:14**
